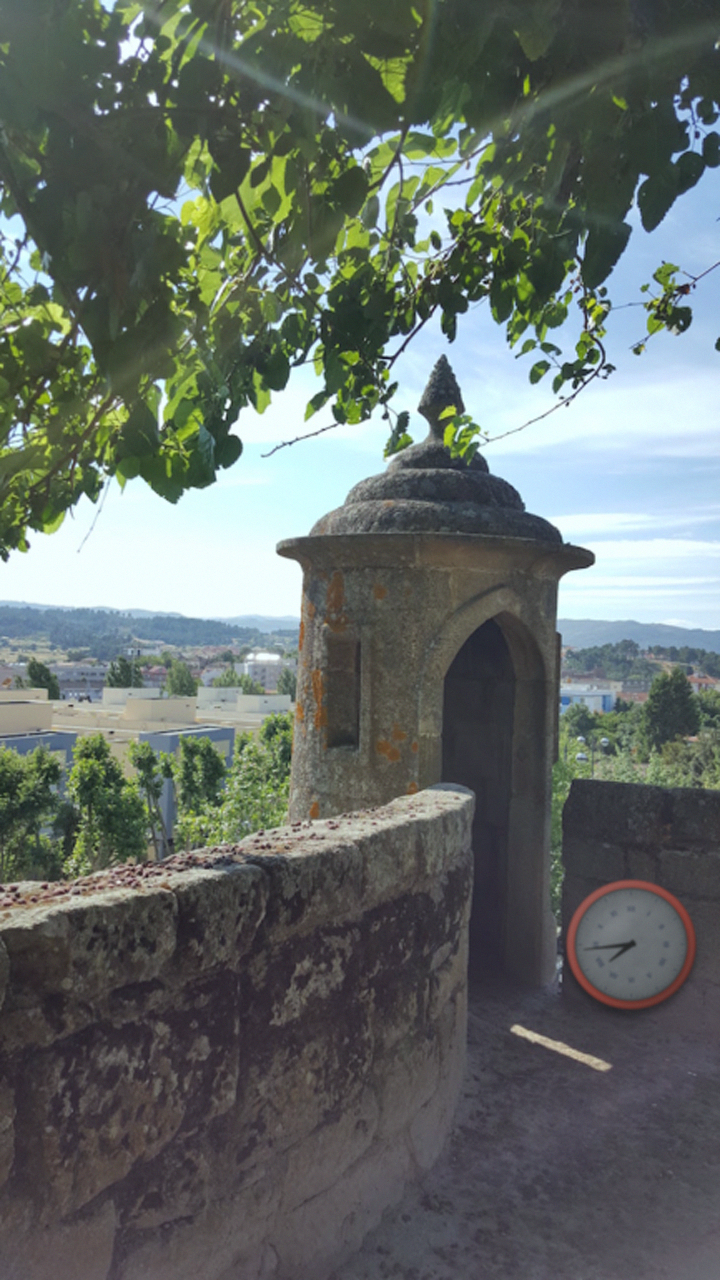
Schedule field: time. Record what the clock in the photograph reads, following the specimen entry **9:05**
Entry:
**7:44**
